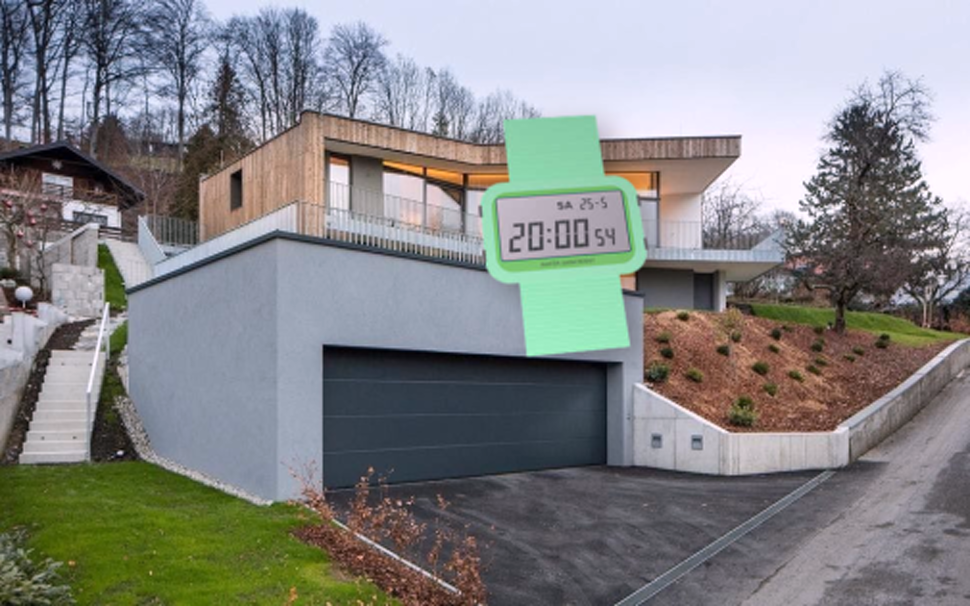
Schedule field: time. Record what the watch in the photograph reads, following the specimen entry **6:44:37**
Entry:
**20:00:54**
